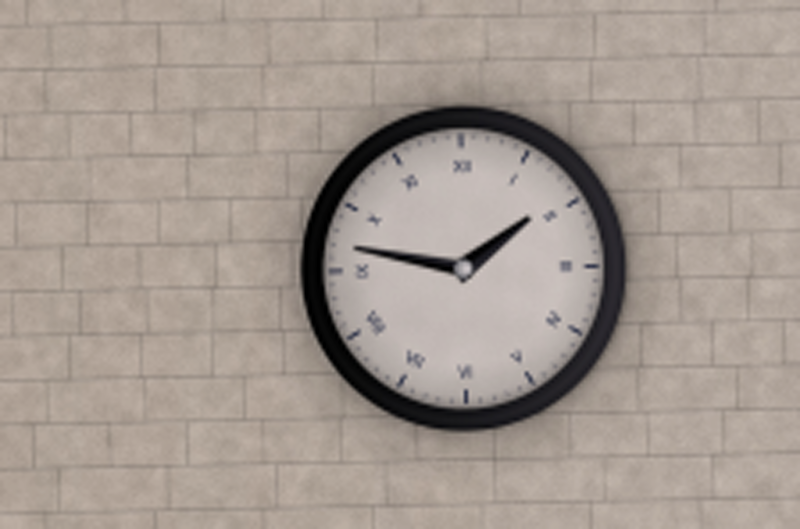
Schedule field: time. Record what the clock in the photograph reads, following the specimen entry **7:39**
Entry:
**1:47**
